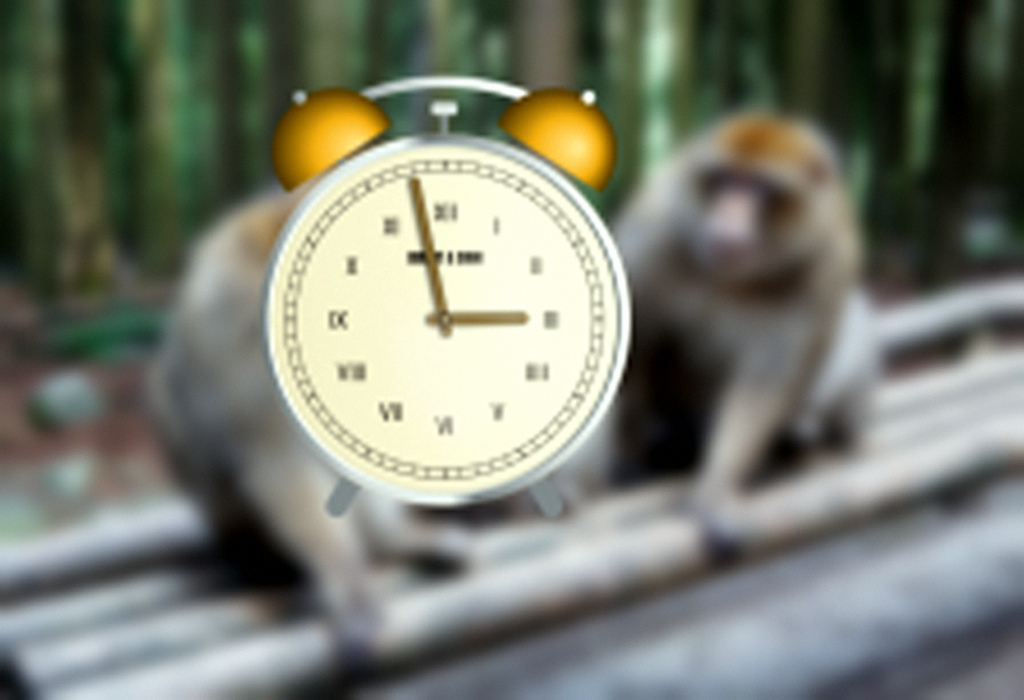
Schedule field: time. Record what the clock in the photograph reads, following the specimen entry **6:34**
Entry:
**2:58**
